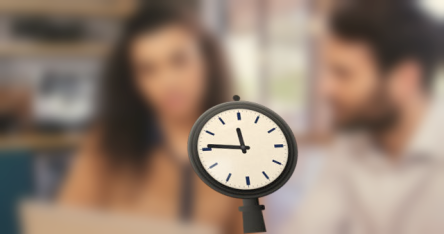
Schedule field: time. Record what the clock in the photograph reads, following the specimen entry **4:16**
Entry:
**11:46**
